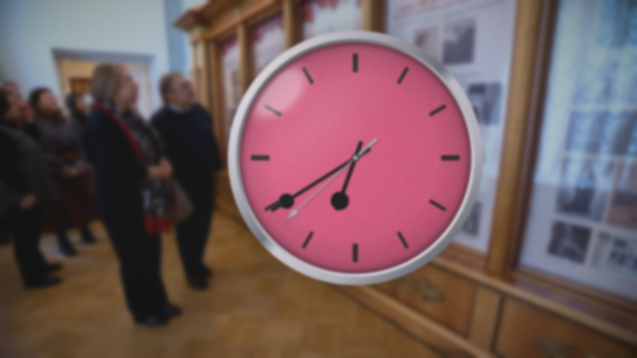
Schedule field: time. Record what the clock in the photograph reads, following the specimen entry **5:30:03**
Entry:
**6:39:38**
